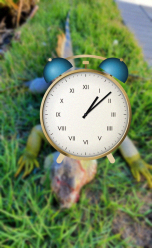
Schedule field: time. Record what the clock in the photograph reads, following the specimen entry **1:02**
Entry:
**1:08**
